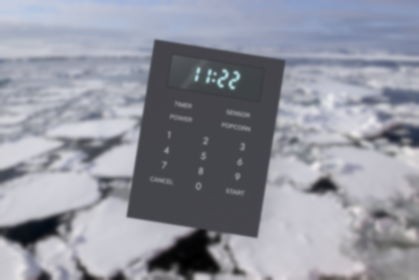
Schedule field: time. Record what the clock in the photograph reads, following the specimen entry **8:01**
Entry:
**11:22**
